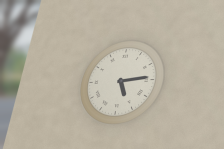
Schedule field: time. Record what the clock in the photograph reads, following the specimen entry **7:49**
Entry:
**5:14**
